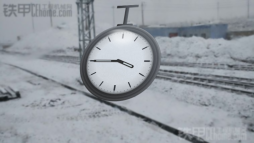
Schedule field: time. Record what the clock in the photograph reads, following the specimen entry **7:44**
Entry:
**3:45**
